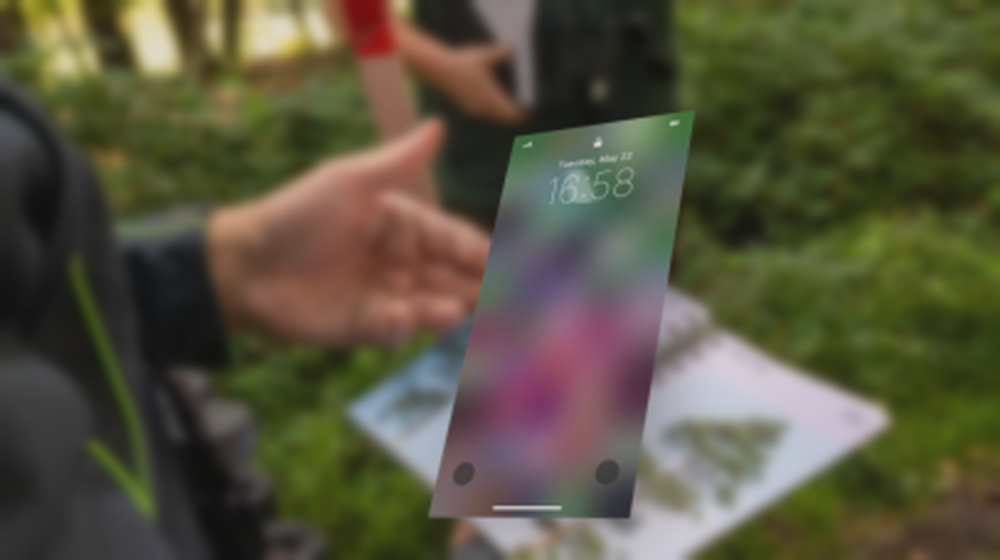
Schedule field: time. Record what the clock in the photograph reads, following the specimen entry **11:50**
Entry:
**16:58**
